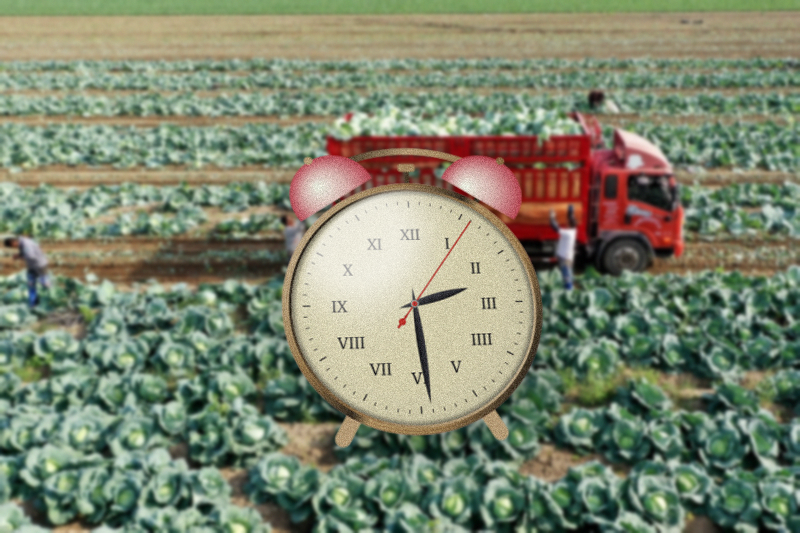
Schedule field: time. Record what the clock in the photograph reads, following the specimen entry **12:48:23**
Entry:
**2:29:06**
